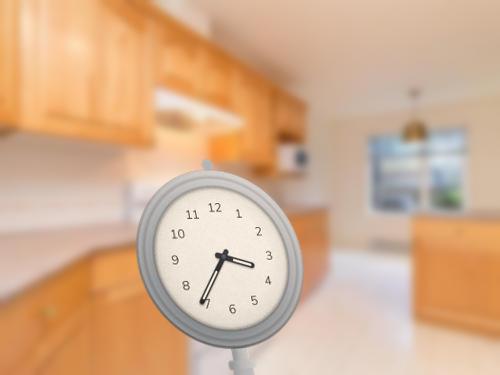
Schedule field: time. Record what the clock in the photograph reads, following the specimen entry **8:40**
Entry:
**3:36**
